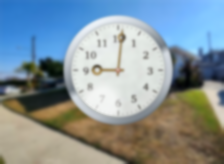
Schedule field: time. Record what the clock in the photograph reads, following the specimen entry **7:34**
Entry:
**9:01**
